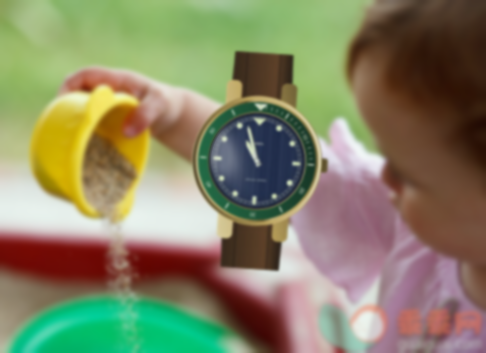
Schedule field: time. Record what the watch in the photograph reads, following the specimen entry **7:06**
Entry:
**10:57**
